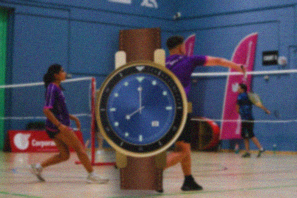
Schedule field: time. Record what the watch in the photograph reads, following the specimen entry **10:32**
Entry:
**8:00**
